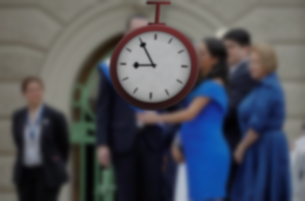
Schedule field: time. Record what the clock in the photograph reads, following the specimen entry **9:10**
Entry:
**8:55**
